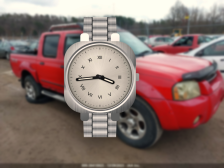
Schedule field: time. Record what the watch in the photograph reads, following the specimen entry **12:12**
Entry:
**3:44**
